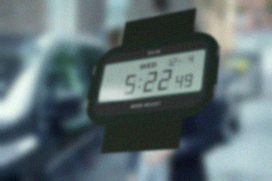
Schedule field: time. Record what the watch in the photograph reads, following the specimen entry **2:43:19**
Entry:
**5:22:49**
